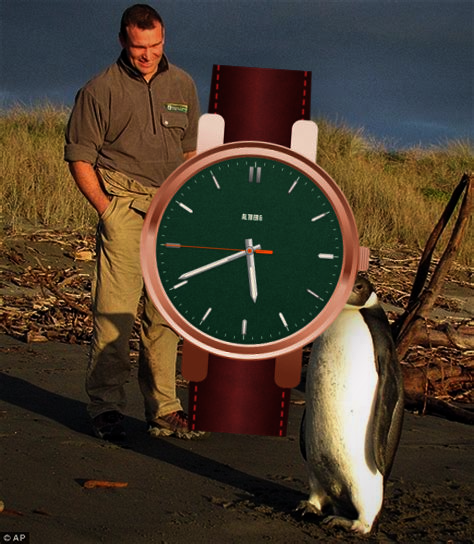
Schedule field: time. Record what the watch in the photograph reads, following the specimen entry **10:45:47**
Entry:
**5:40:45**
